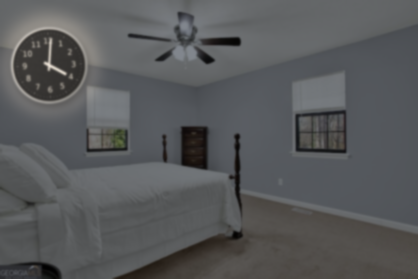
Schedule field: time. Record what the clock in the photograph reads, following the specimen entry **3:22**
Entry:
**4:01**
